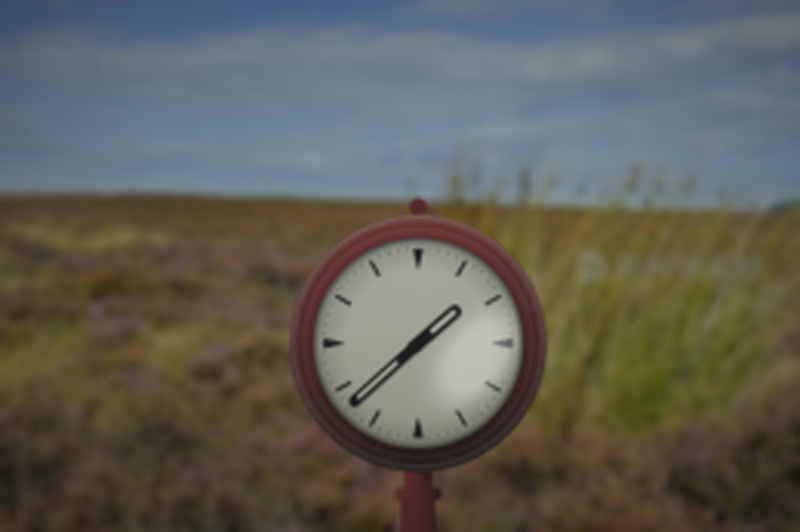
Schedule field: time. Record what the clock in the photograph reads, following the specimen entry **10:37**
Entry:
**1:38**
